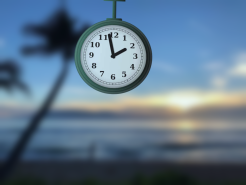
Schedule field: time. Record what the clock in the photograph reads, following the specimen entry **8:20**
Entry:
**1:58**
